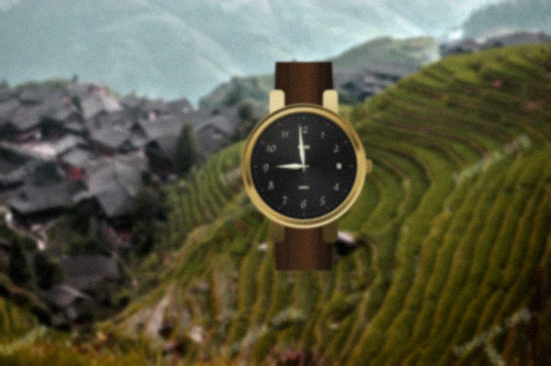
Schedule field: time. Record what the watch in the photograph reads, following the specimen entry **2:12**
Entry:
**8:59**
